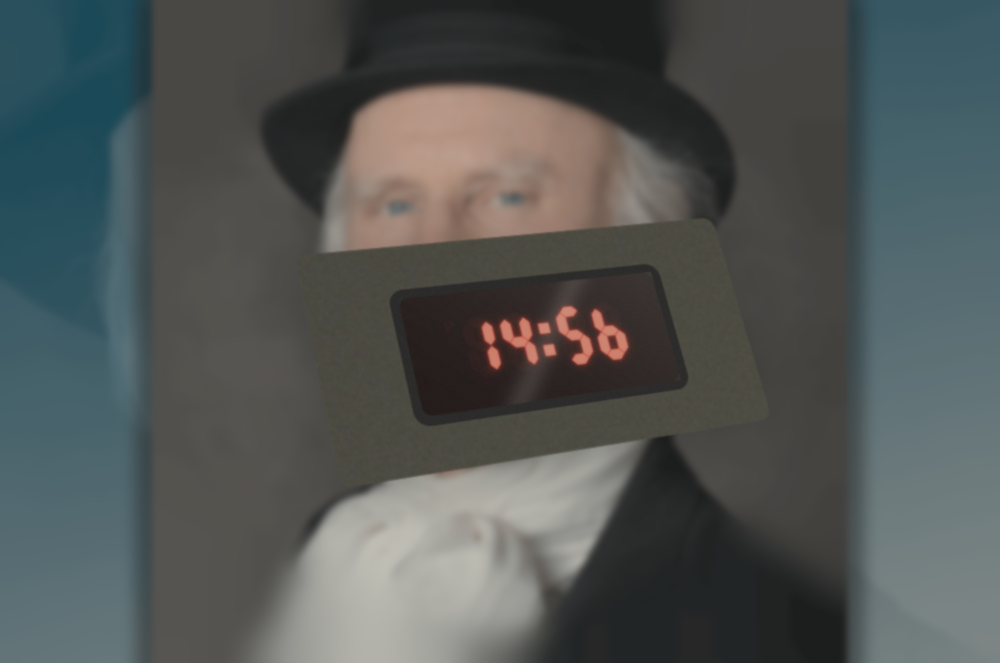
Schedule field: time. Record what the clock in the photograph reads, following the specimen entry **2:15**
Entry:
**14:56**
